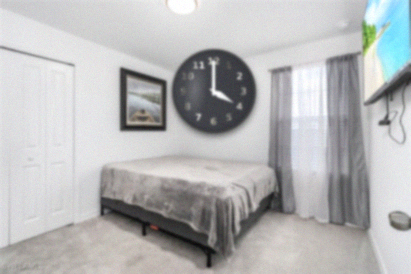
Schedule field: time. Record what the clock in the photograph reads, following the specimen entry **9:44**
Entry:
**4:00**
